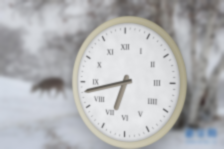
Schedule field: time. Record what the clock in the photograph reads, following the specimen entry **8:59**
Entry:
**6:43**
